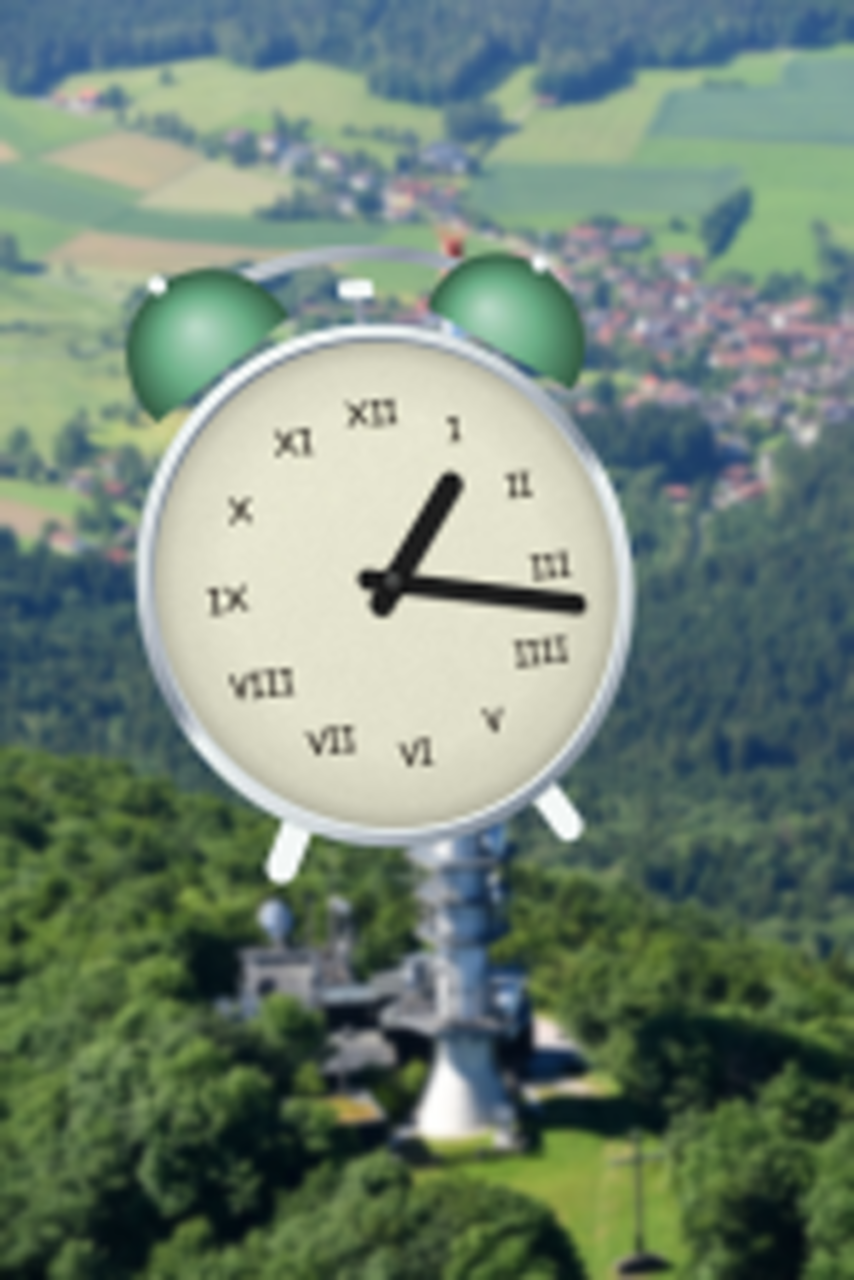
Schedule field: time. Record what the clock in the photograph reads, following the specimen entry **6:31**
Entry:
**1:17**
